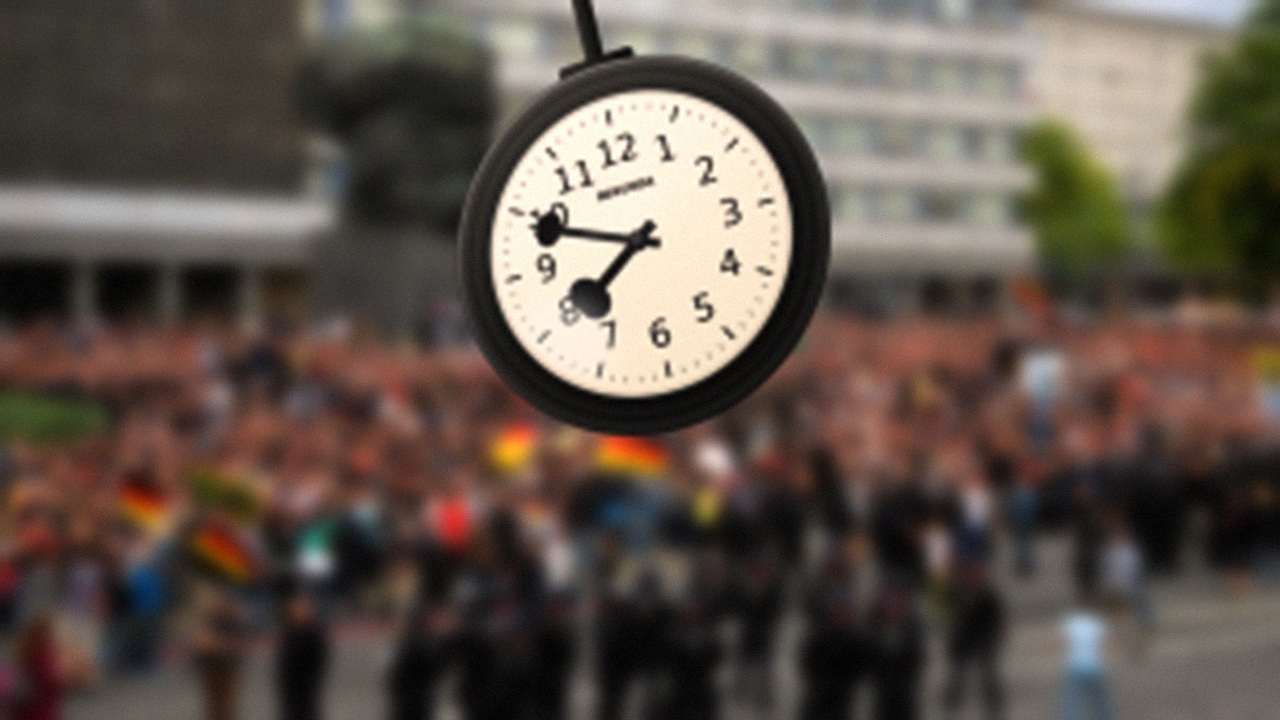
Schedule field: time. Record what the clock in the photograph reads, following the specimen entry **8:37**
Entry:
**7:49**
